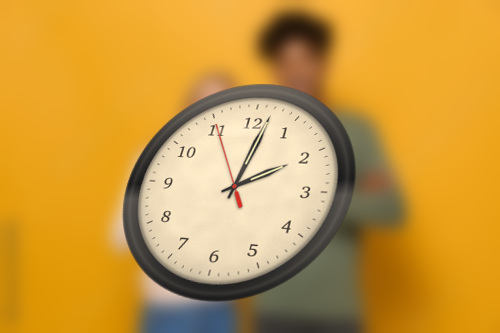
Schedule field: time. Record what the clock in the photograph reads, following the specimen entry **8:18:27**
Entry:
**2:01:55**
